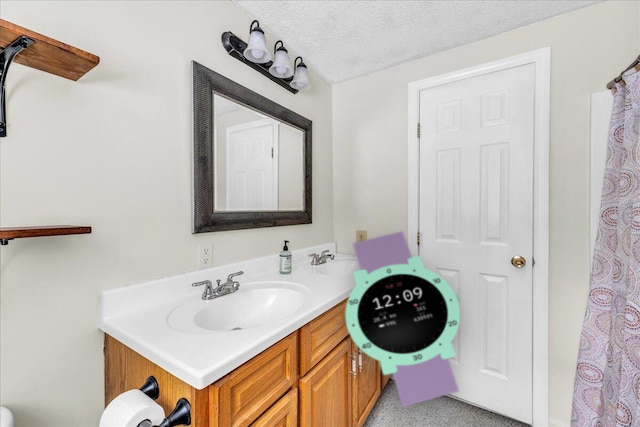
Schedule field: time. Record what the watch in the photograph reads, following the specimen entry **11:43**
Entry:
**12:09**
